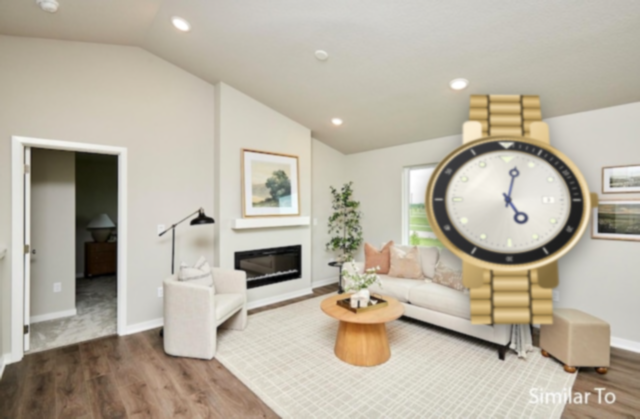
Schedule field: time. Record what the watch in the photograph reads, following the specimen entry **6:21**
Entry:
**5:02**
